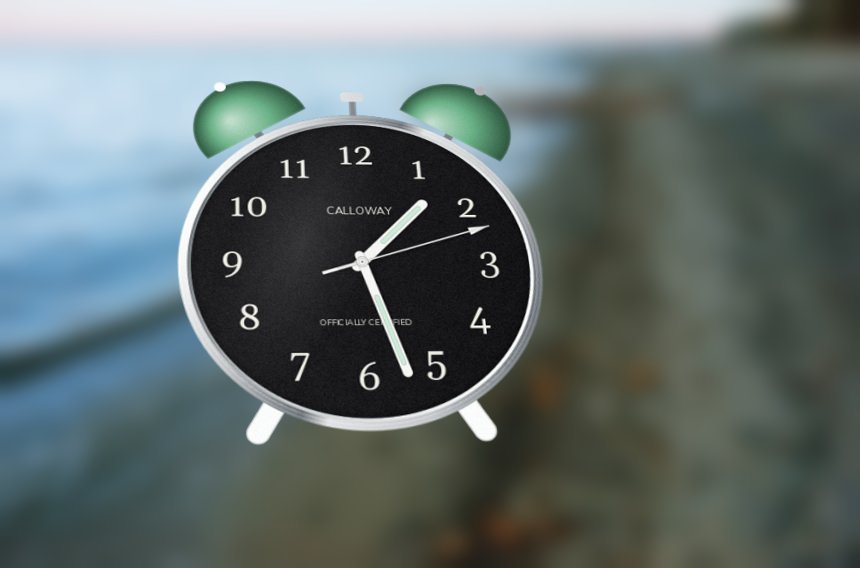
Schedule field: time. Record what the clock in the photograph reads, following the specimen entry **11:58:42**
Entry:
**1:27:12**
